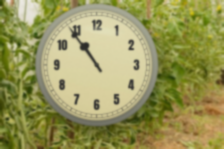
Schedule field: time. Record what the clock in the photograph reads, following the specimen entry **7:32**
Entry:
**10:54**
